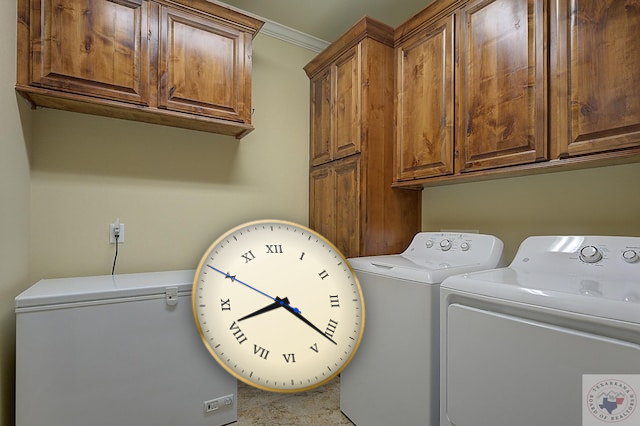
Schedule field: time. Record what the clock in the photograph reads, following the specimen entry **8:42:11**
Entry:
**8:21:50**
